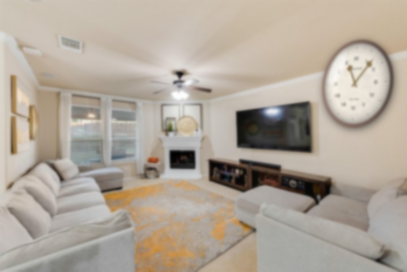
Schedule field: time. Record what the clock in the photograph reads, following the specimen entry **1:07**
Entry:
**11:07**
